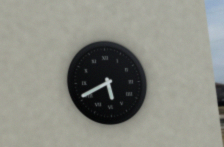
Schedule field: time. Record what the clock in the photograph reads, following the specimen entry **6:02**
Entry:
**5:41**
